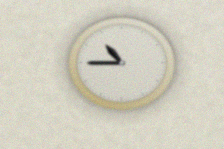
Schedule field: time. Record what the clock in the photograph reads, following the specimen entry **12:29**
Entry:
**10:45**
